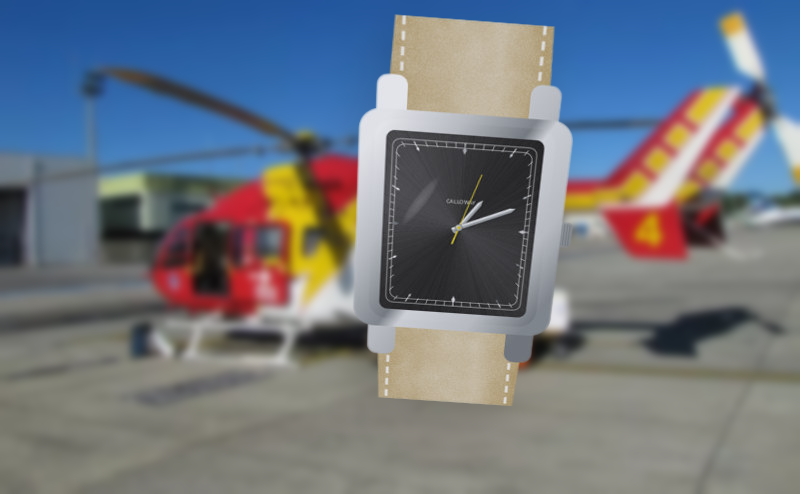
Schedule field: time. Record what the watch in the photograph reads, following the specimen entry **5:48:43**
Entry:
**1:11:03**
